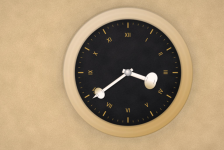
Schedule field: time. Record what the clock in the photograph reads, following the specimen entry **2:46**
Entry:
**3:39**
